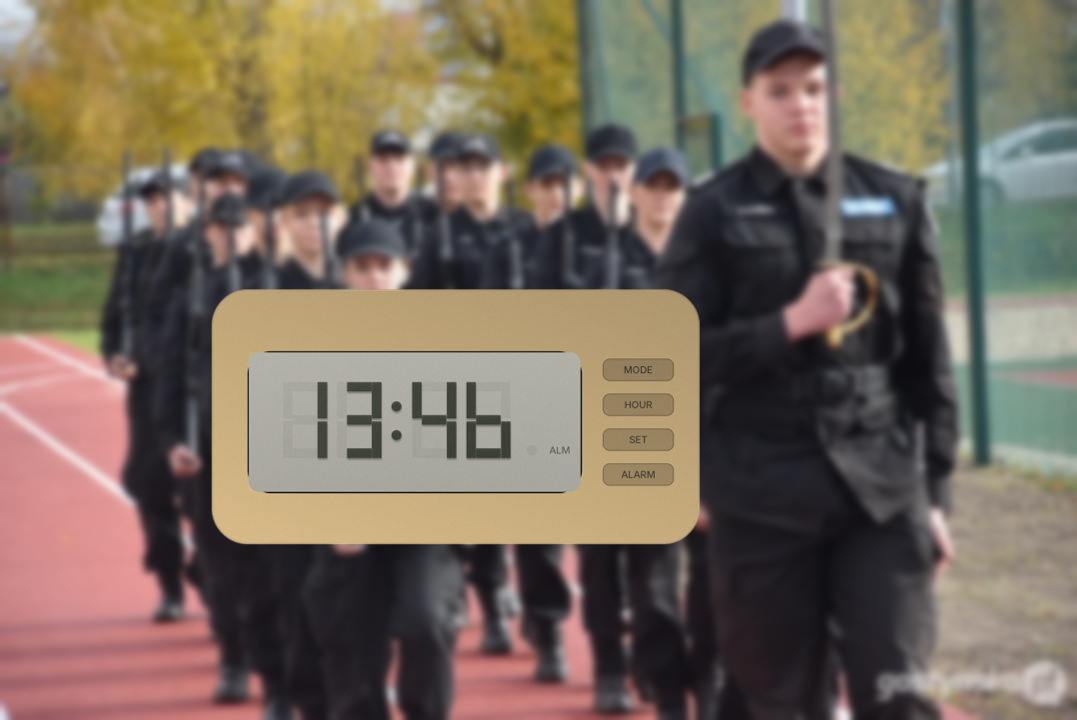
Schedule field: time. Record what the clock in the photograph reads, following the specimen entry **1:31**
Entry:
**13:46**
